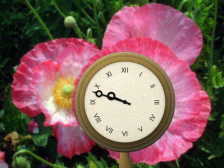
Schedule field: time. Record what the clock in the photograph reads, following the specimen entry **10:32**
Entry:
**9:48**
